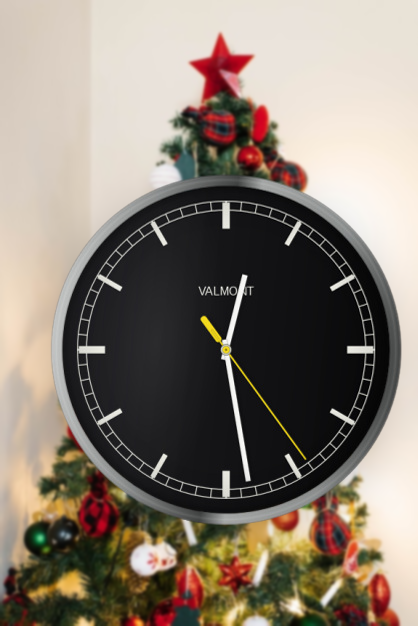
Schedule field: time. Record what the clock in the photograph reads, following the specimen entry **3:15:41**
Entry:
**12:28:24**
